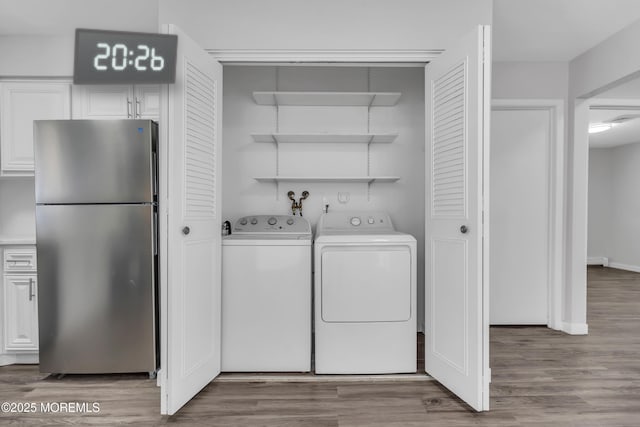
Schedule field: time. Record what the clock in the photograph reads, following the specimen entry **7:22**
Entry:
**20:26**
